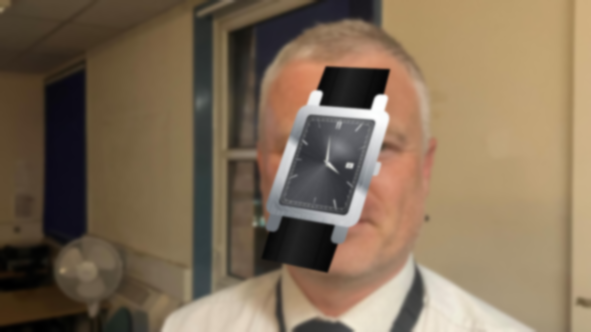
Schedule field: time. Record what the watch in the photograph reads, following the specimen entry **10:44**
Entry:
**3:58**
